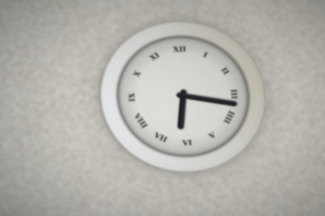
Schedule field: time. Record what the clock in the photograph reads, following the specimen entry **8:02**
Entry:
**6:17**
